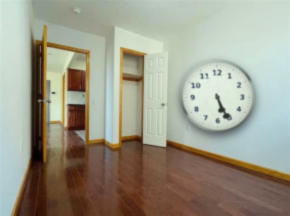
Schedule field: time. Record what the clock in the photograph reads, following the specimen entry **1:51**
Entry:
**5:26**
